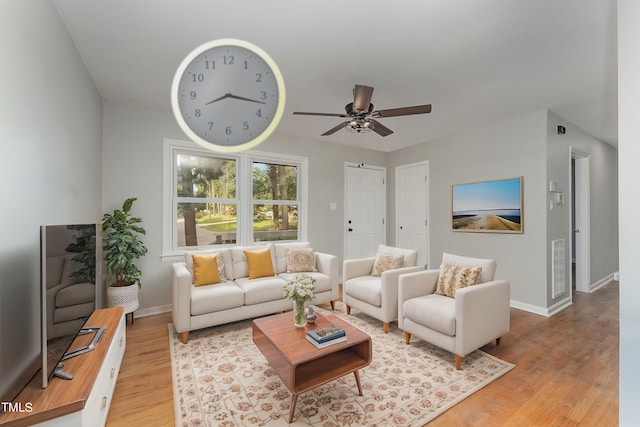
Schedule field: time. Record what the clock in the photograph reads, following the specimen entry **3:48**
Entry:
**8:17**
